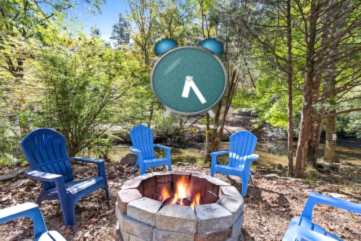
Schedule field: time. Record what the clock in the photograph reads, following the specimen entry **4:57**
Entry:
**6:25**
